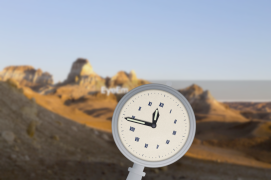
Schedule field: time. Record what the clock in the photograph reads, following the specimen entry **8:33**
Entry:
**11:44**
